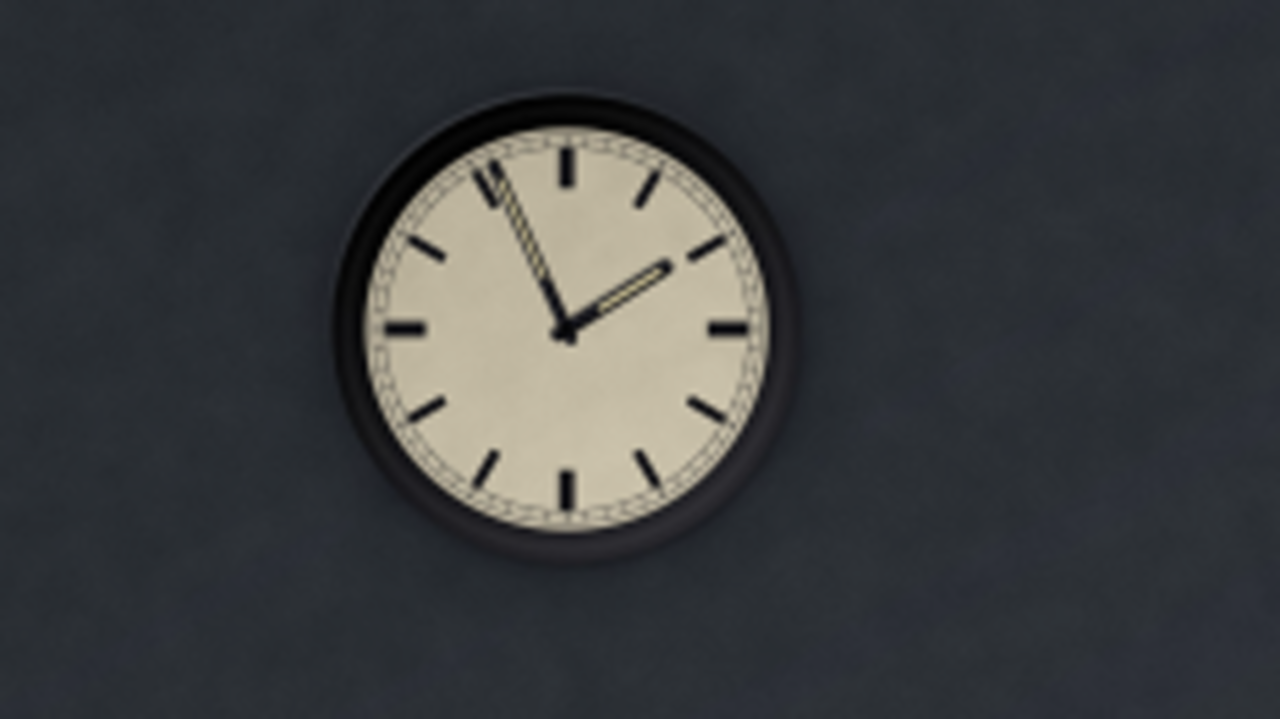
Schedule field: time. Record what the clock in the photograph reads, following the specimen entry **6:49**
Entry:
**1:56**
